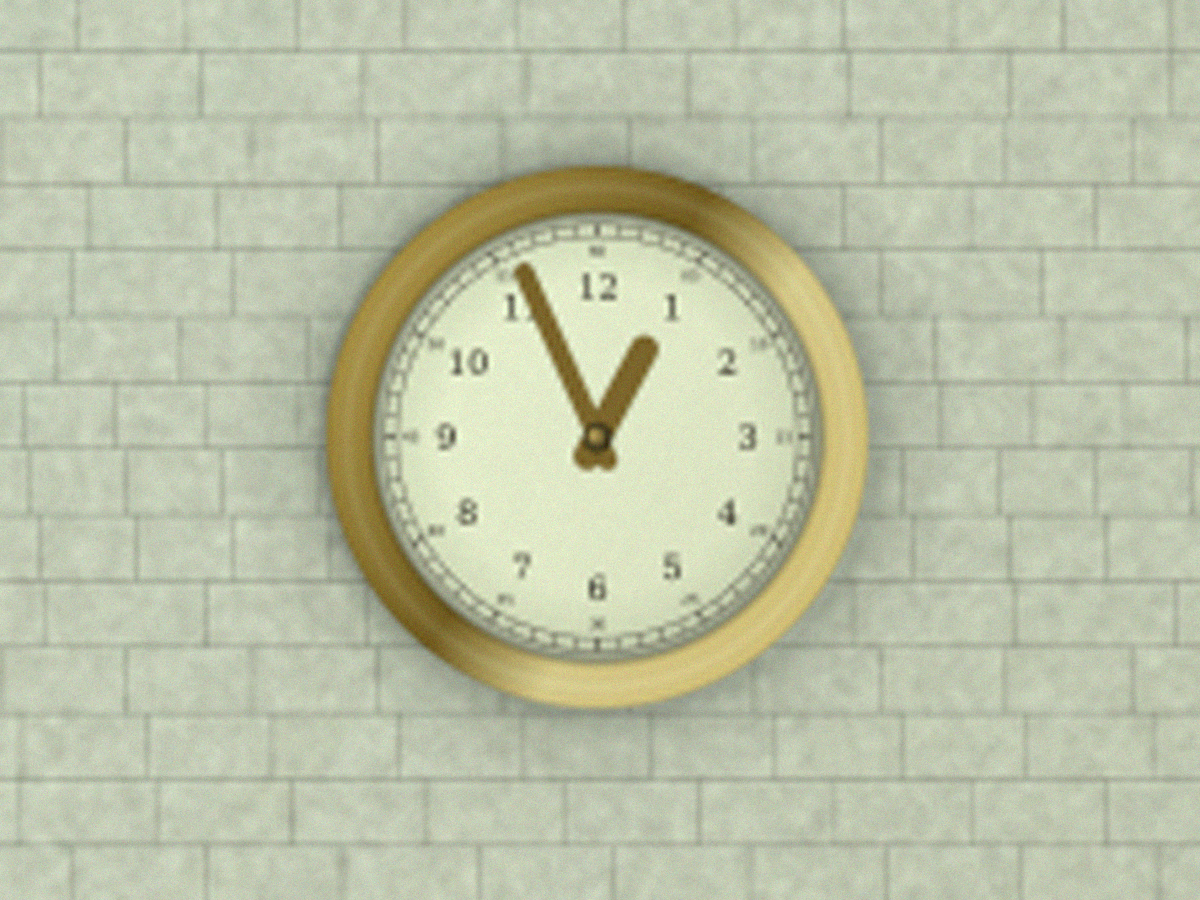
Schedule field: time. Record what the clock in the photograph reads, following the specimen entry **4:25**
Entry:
**12:56**
